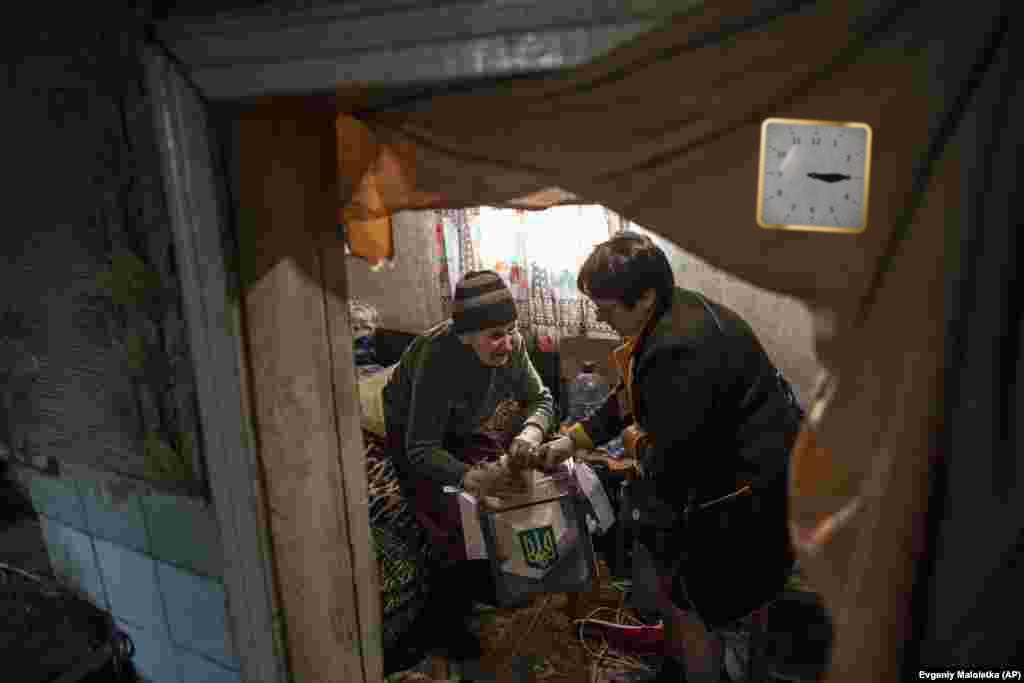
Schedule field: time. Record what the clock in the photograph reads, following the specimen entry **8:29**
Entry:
**3:15**
